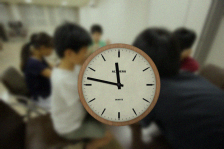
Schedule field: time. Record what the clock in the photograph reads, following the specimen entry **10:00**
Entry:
**11:47**
